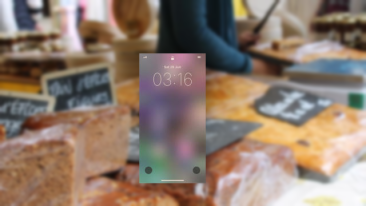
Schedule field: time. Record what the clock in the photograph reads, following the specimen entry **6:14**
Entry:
**3:16**
